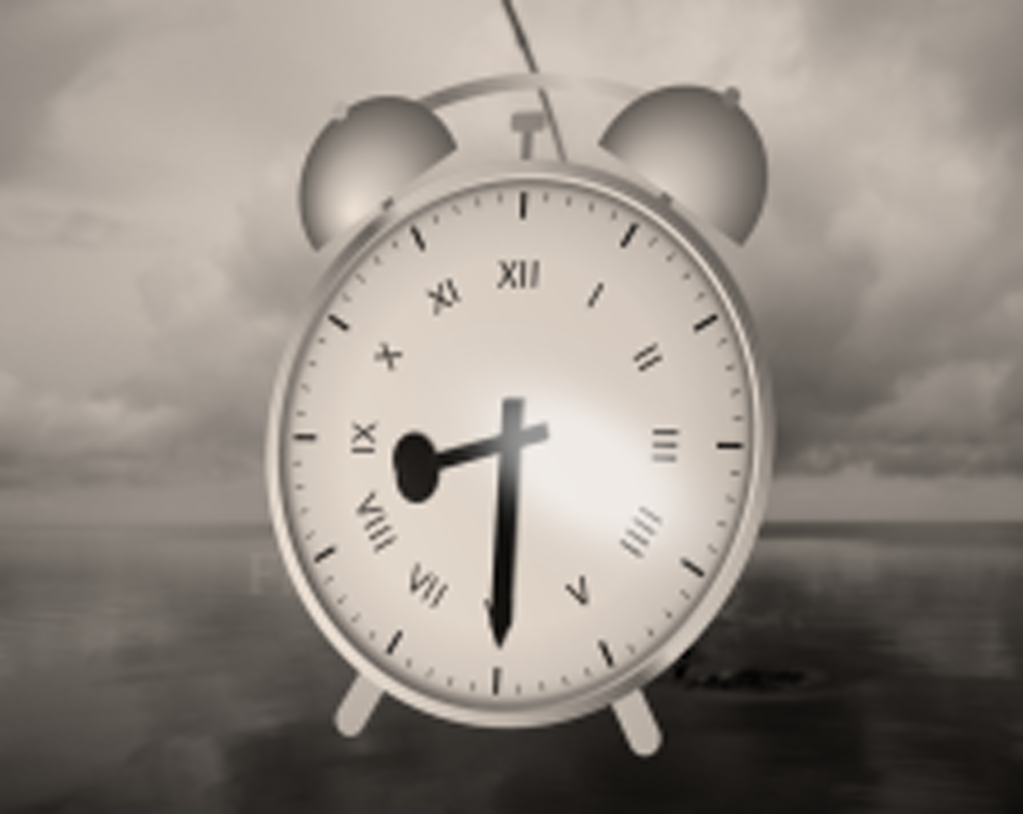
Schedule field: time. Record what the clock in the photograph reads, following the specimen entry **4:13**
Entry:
**8:30**
